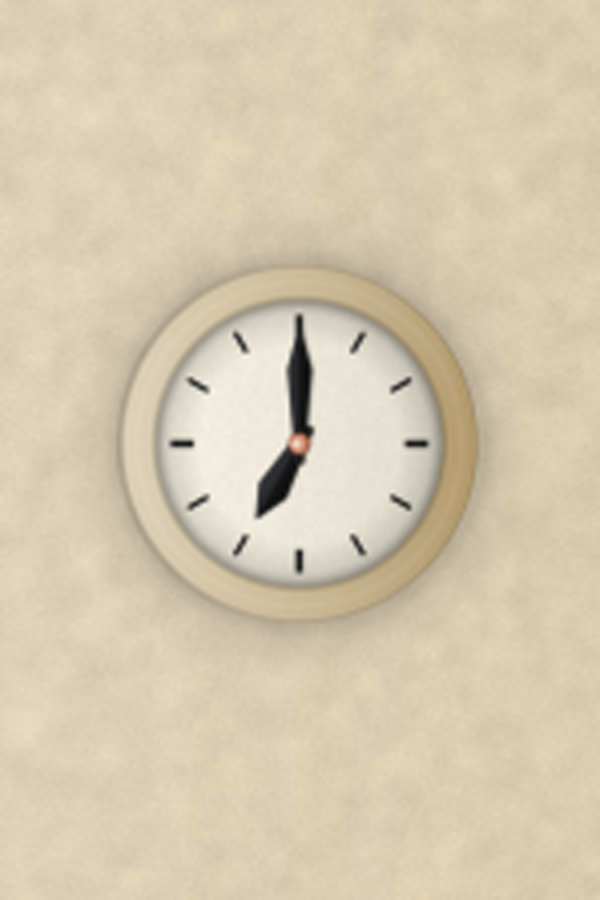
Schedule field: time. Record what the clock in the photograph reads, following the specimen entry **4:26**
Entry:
**7:00**
